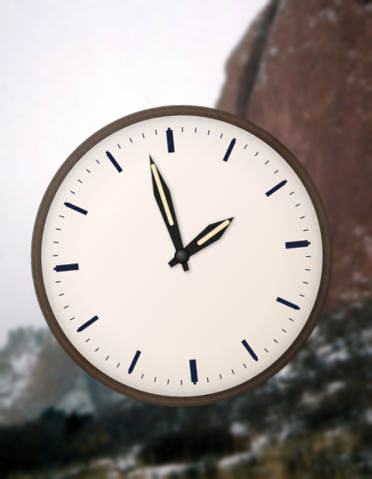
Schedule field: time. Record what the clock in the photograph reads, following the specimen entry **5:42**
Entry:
**1:58**
